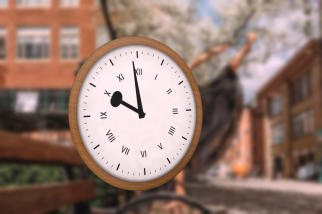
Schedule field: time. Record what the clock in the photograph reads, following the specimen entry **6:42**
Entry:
**9:59**
